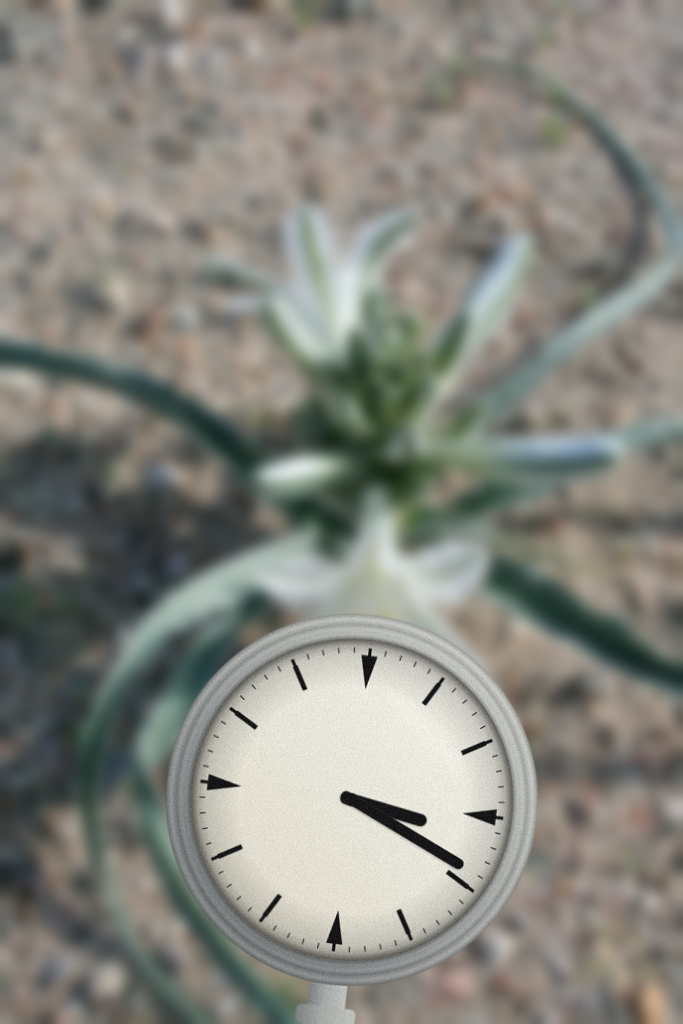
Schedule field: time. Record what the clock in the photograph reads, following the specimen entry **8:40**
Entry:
**3:19**
